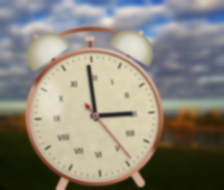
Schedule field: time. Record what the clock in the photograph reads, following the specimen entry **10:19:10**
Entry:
**2:59:24**
